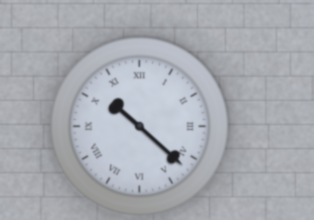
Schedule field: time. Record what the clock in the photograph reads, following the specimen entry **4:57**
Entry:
**10:22**
